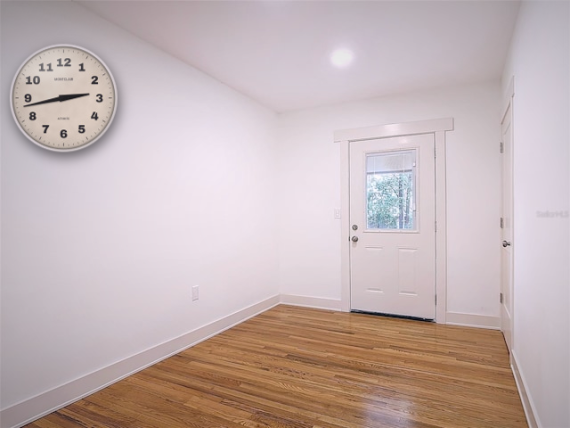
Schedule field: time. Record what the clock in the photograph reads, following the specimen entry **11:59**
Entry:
**2:43**
